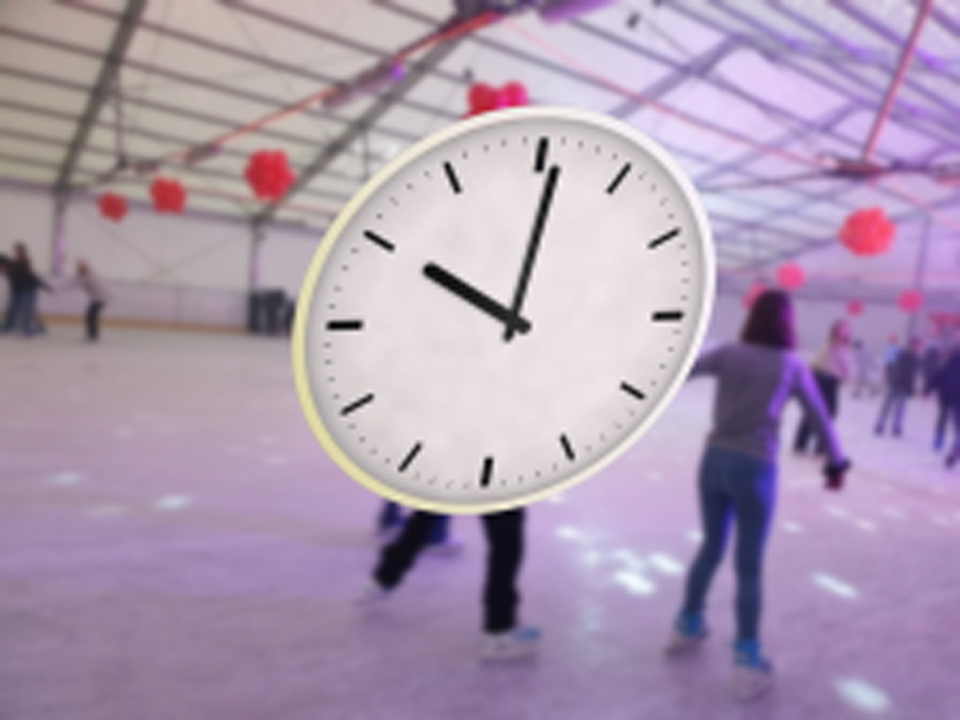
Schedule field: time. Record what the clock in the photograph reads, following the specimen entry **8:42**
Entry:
**10:01**
